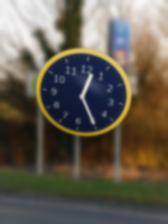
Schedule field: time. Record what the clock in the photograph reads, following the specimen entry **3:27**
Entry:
**12:25**
